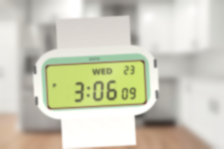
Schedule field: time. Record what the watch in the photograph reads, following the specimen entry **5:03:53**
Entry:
**3:06:09**
